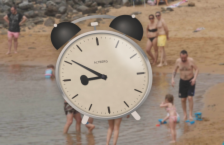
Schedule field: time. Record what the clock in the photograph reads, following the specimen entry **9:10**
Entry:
**8:51**
